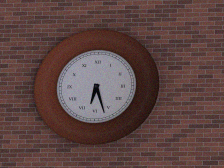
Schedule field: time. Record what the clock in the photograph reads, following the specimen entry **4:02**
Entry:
**6:27**
